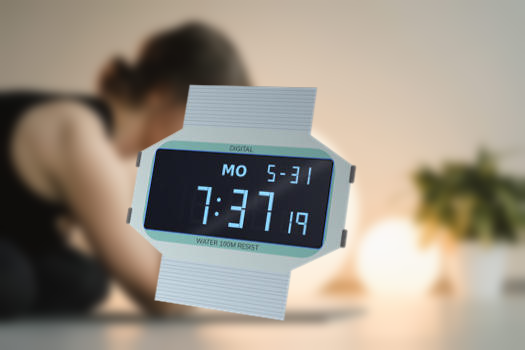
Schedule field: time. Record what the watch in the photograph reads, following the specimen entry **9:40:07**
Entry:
**7:37:19**
